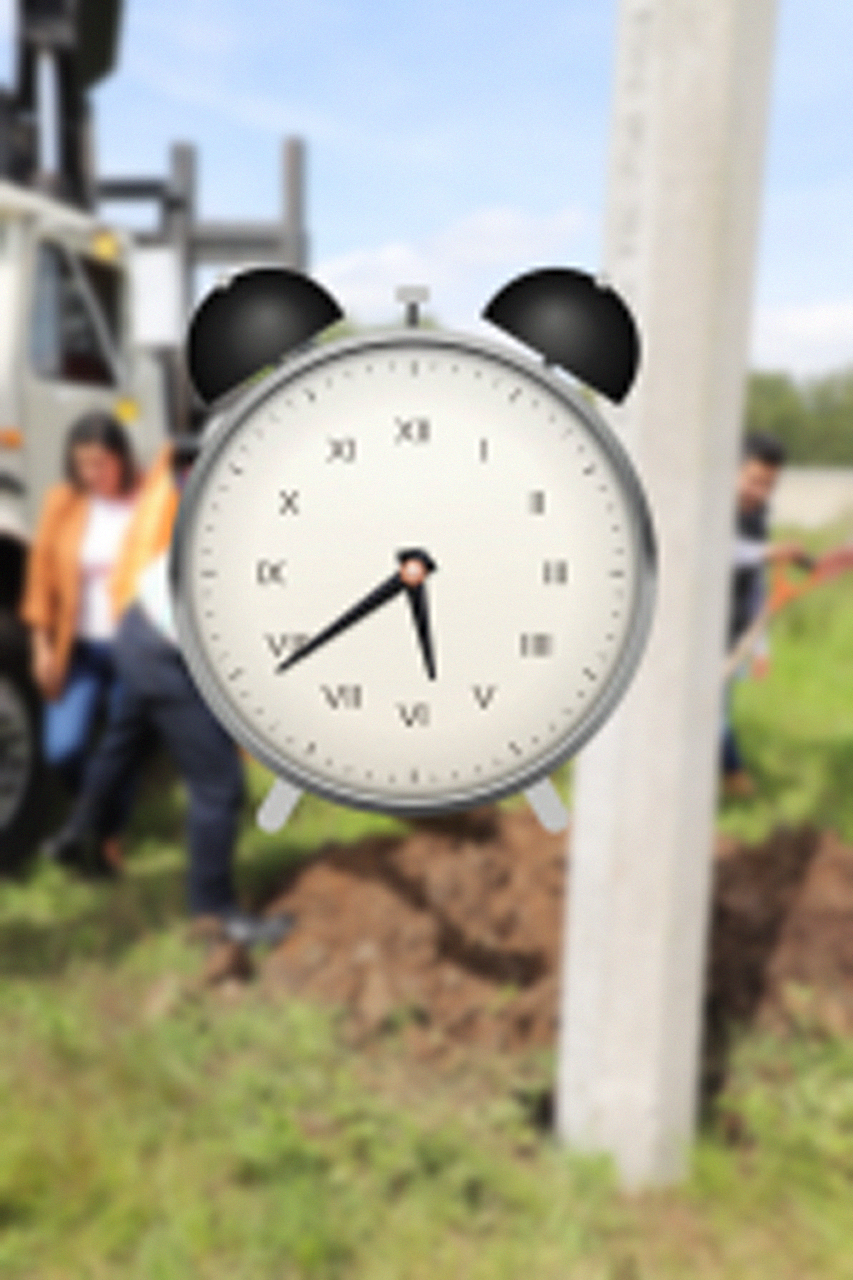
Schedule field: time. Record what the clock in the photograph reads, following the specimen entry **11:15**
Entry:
**5:39**
